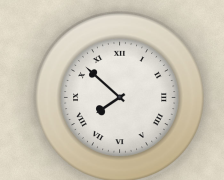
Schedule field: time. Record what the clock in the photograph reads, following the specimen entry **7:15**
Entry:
**7:52**
